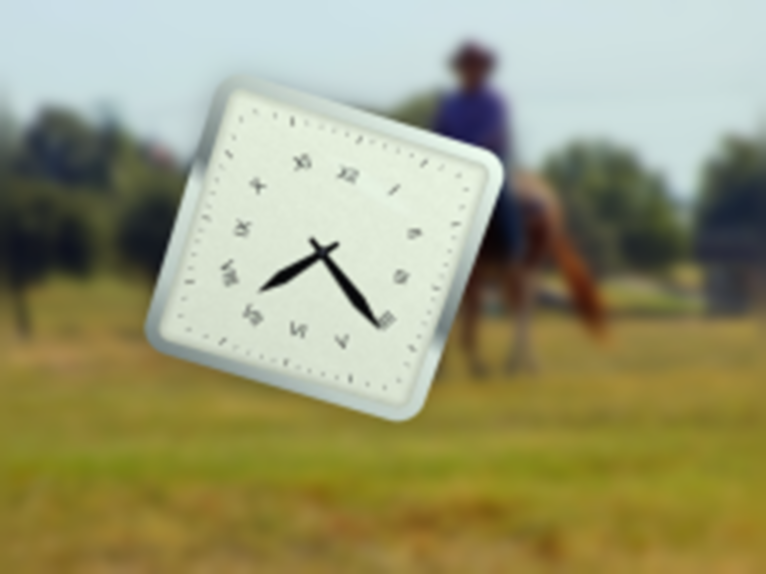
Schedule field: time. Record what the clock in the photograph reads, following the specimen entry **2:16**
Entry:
**7:21**
